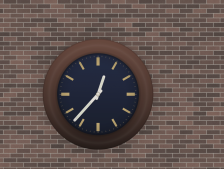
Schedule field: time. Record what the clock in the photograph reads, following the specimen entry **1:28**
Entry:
**12:37**
